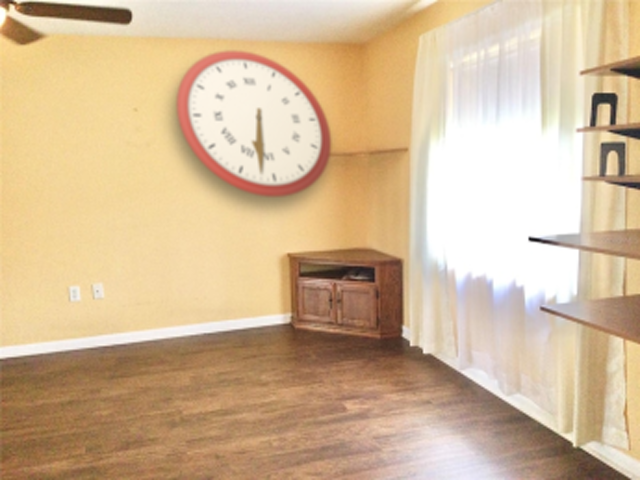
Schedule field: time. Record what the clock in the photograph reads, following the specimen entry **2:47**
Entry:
**6:32**
